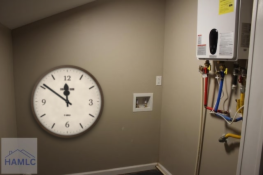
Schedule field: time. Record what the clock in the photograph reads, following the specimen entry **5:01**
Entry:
**11:51**
